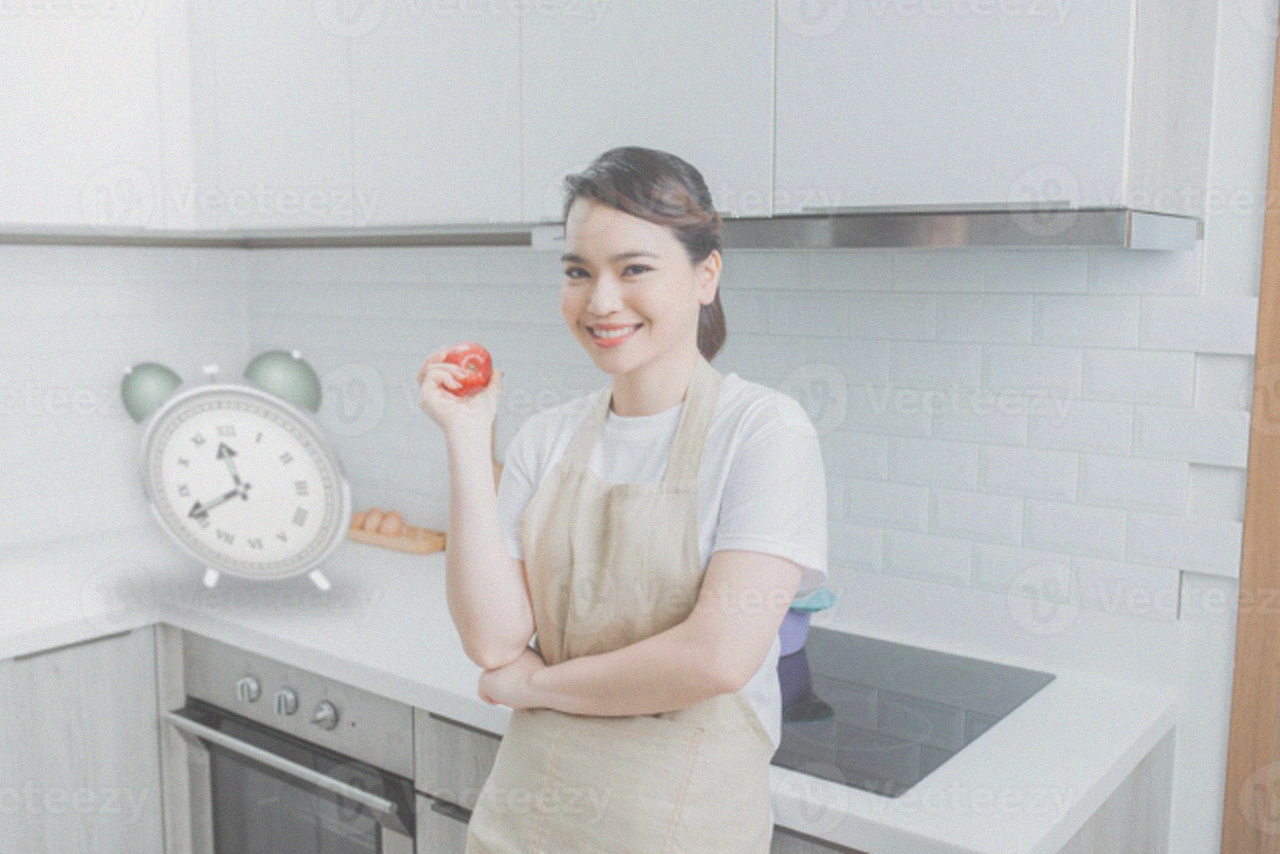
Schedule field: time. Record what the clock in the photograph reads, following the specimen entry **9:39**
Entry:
**11:41**
